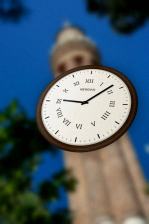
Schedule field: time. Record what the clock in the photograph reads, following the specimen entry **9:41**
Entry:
**9:08**
